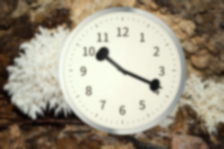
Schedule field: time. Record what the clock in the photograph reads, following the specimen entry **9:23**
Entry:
**10:19**
